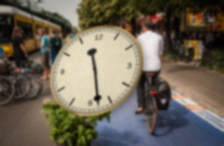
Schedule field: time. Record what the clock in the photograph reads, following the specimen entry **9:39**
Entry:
**11:28**
